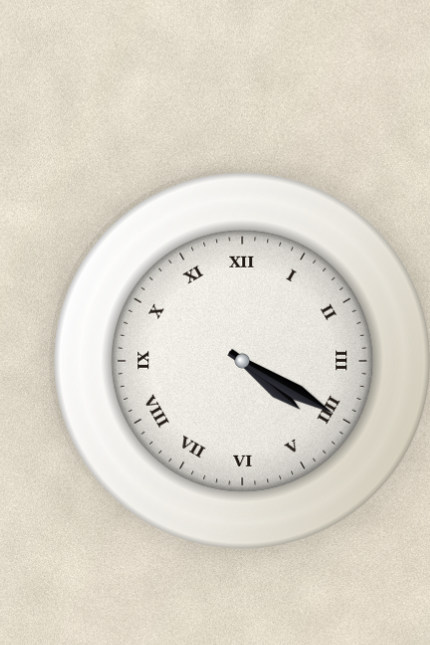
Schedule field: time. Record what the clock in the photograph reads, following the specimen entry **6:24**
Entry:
**4:20**
